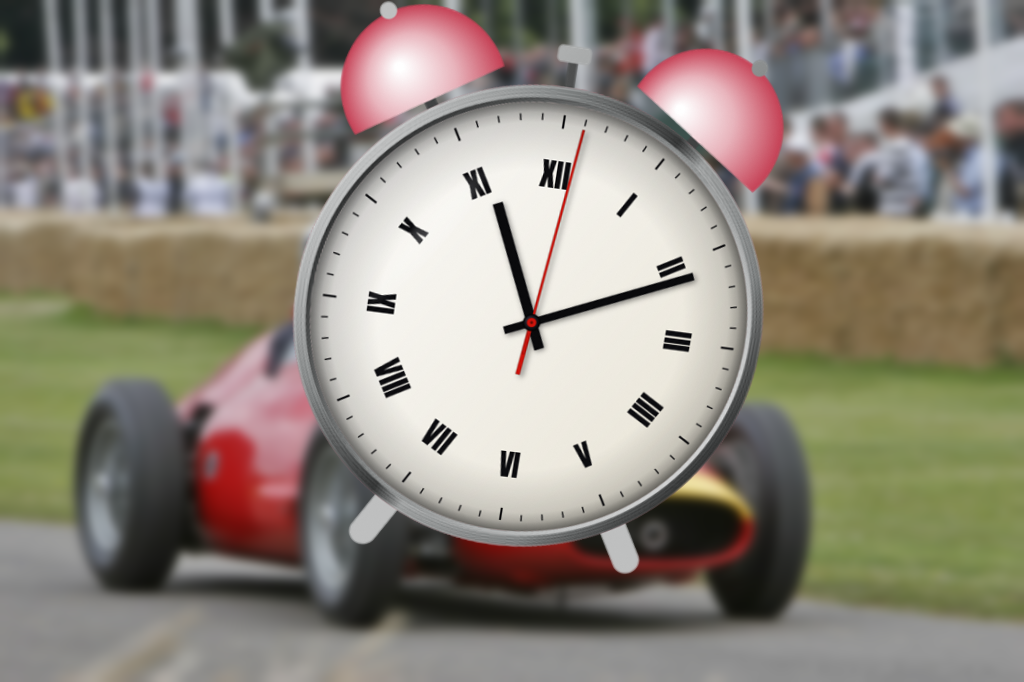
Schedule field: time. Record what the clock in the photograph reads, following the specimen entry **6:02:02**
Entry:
**11:11:01**
